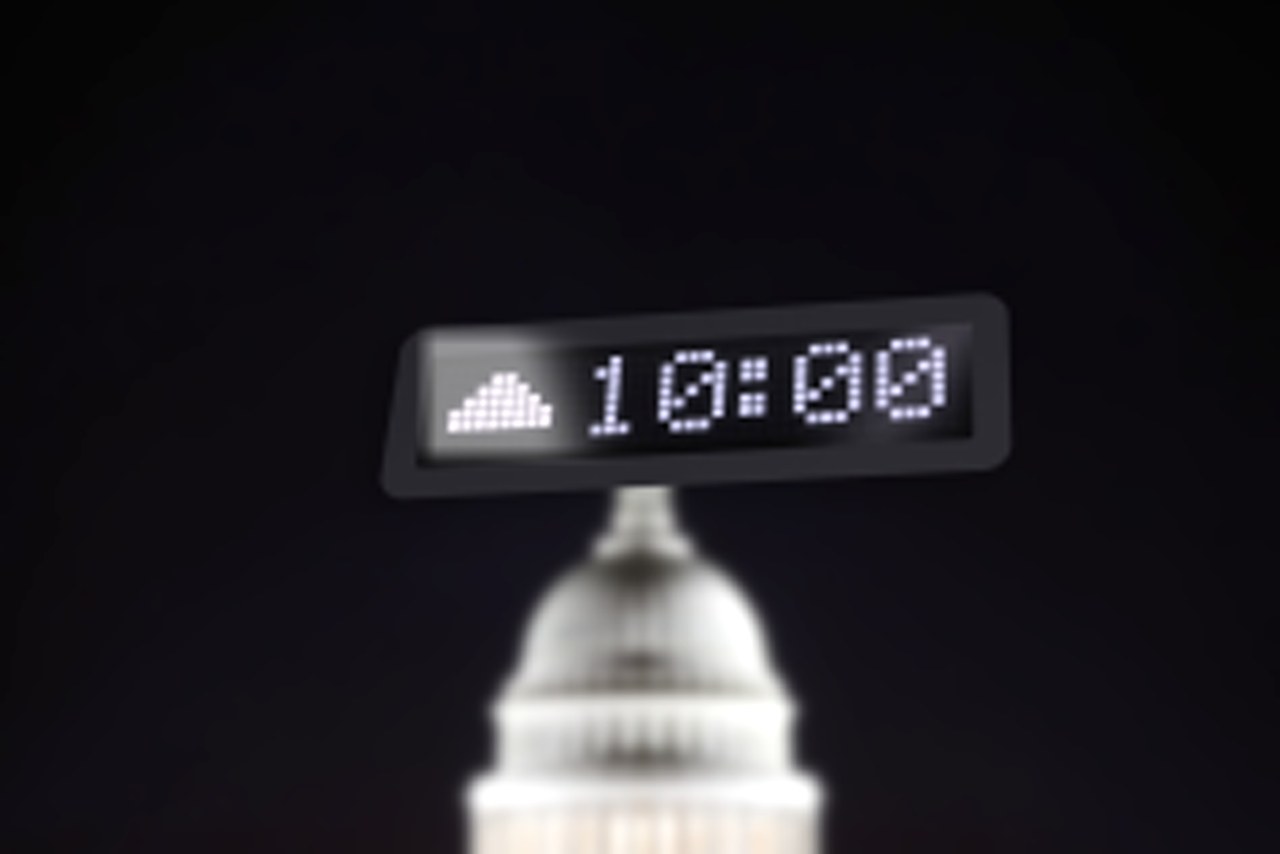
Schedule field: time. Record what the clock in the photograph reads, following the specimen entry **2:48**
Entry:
**10:00**
